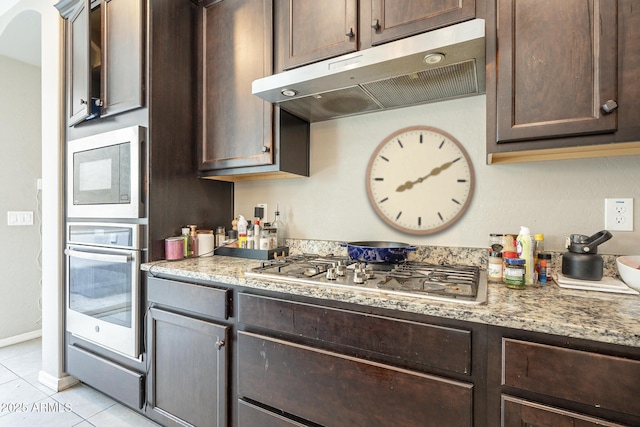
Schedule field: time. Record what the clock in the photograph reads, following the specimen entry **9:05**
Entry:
**8:10**
